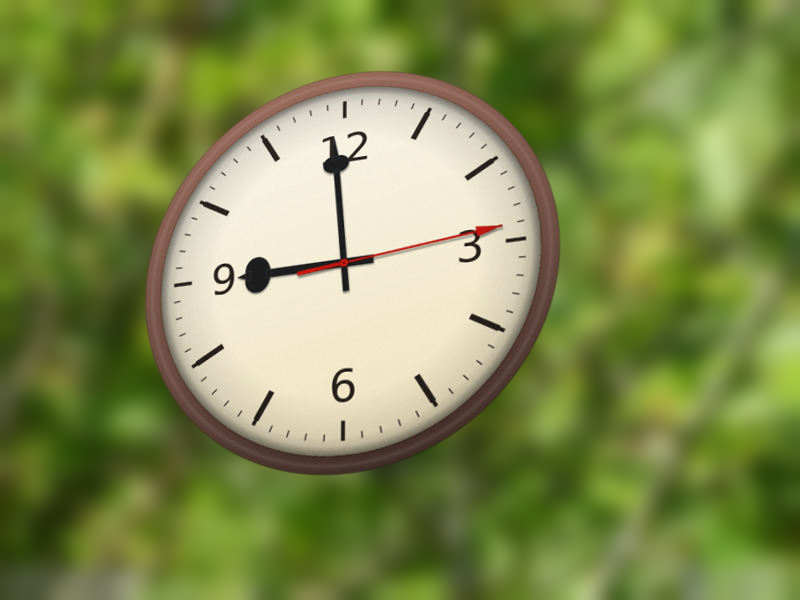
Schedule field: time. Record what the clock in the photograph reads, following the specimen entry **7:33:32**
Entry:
**8:59:14**
